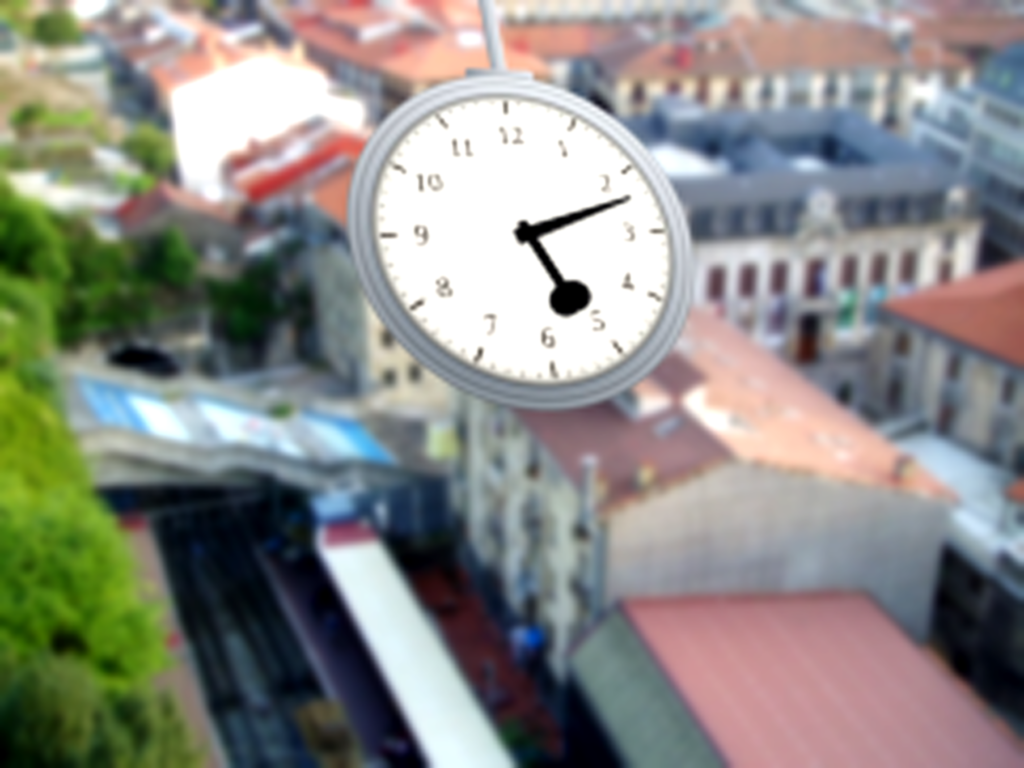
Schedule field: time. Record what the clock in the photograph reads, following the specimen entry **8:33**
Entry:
**5:12**
